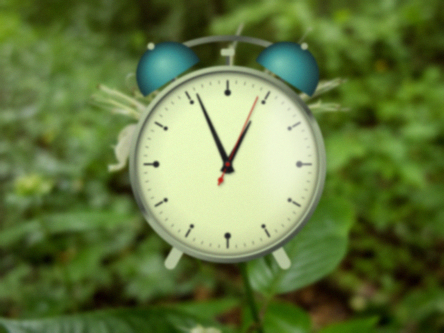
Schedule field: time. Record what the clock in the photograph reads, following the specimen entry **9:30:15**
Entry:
**12:56:04**
